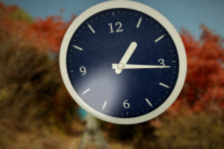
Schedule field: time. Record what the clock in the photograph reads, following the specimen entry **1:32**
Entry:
**1:16**
